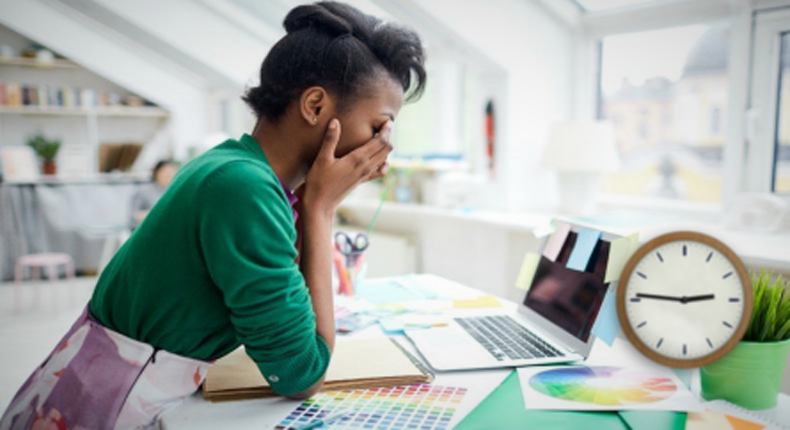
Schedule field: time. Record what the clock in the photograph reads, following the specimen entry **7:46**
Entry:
**2:46**
